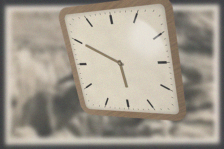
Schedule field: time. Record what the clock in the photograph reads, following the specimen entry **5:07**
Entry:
**5:50**
